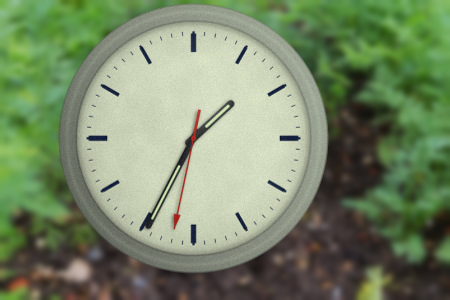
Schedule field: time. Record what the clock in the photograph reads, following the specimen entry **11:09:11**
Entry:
**1:34:32**
